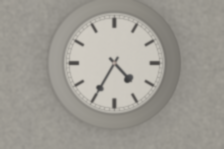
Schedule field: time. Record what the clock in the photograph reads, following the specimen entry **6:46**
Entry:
**4:35**
